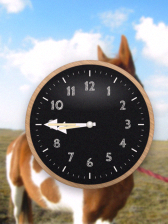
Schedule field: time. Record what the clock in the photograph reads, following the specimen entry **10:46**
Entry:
**8:45**
